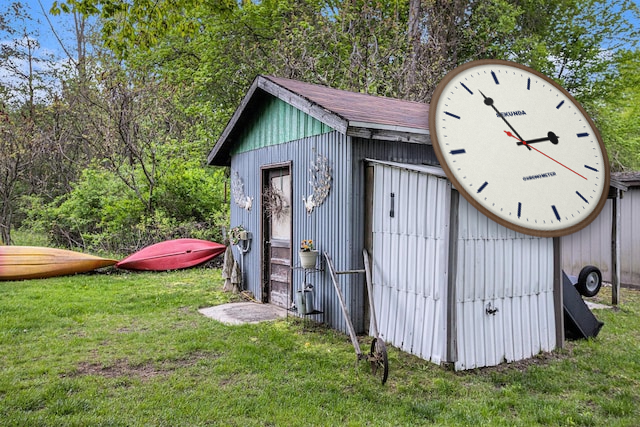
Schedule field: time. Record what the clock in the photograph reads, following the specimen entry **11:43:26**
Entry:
**2:56:22**
